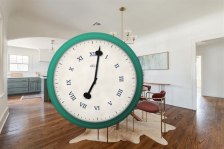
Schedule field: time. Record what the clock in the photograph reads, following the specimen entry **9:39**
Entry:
**7:02**
